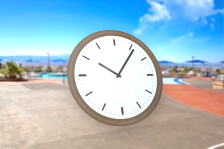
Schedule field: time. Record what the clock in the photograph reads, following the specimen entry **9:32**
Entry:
**10:06**
